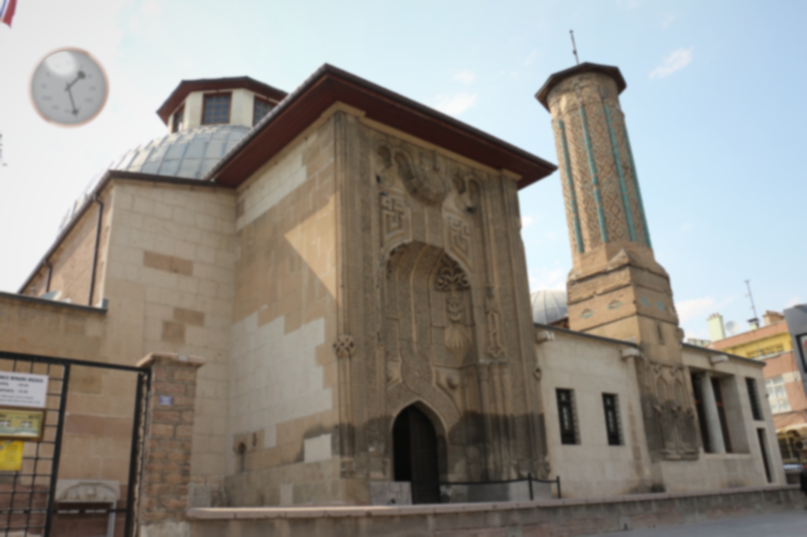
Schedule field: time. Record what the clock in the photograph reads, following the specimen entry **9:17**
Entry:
**1:27**
